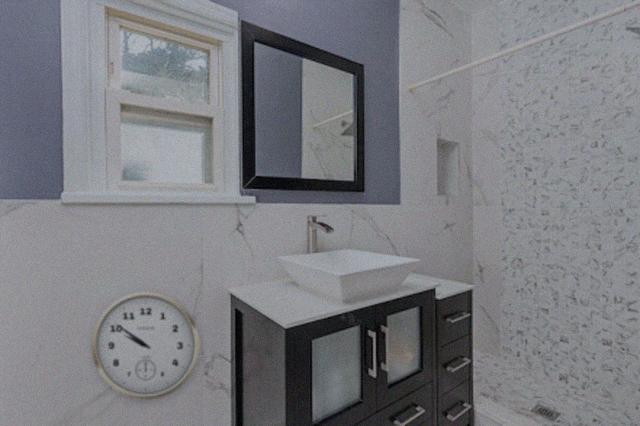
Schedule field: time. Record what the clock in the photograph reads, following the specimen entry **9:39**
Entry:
**9:51**
